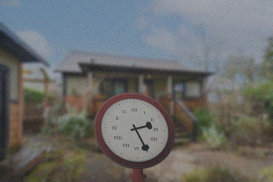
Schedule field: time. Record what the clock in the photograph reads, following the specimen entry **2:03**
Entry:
**2:26**
